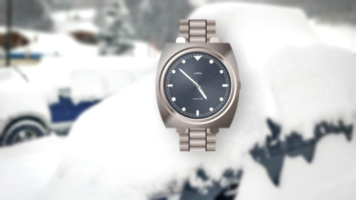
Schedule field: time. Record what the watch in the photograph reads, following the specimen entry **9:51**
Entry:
**4:52**
